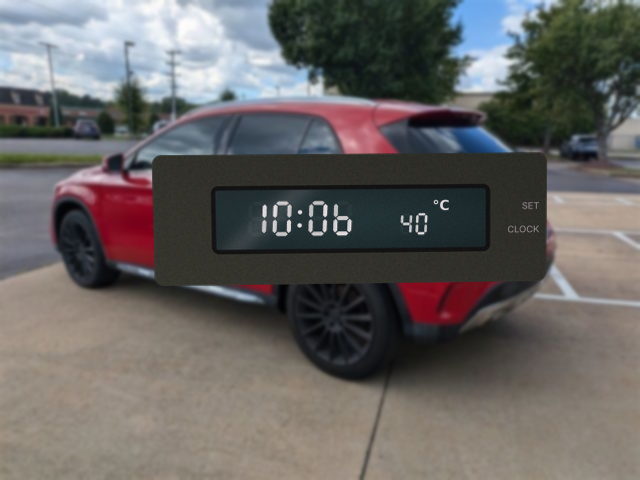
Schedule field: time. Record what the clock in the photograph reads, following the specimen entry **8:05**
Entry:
**10:06**
